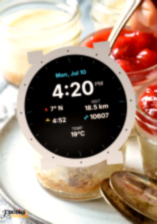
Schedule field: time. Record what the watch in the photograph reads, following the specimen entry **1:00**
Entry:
**4:20**
